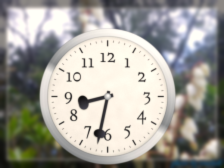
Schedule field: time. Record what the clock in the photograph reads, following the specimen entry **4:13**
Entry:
**8:32**
